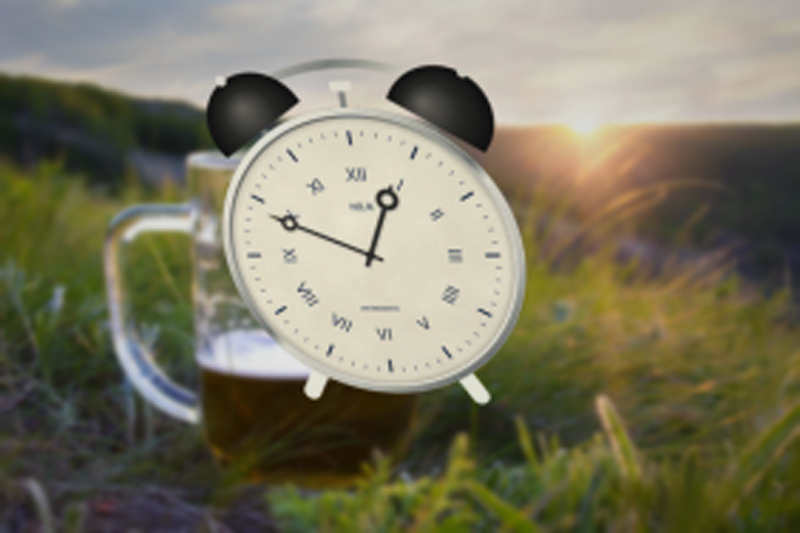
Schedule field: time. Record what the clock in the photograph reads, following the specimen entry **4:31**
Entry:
**12:49**
